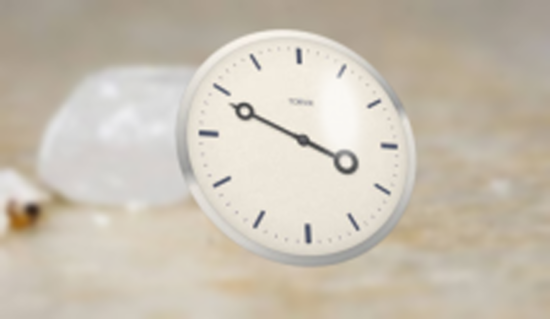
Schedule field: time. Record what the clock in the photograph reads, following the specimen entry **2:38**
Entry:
**3:49**
